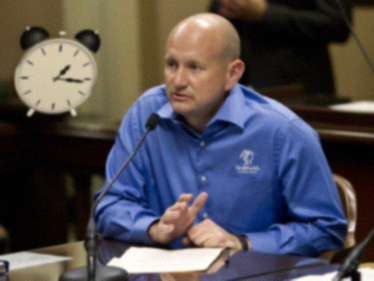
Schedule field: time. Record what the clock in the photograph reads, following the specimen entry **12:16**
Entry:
**1:16**
